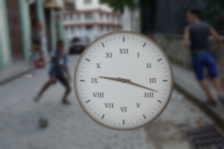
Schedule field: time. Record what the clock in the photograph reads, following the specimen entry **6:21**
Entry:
**9:18**
